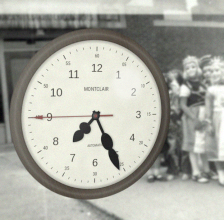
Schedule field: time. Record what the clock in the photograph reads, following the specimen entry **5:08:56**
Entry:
**7:25:45**
